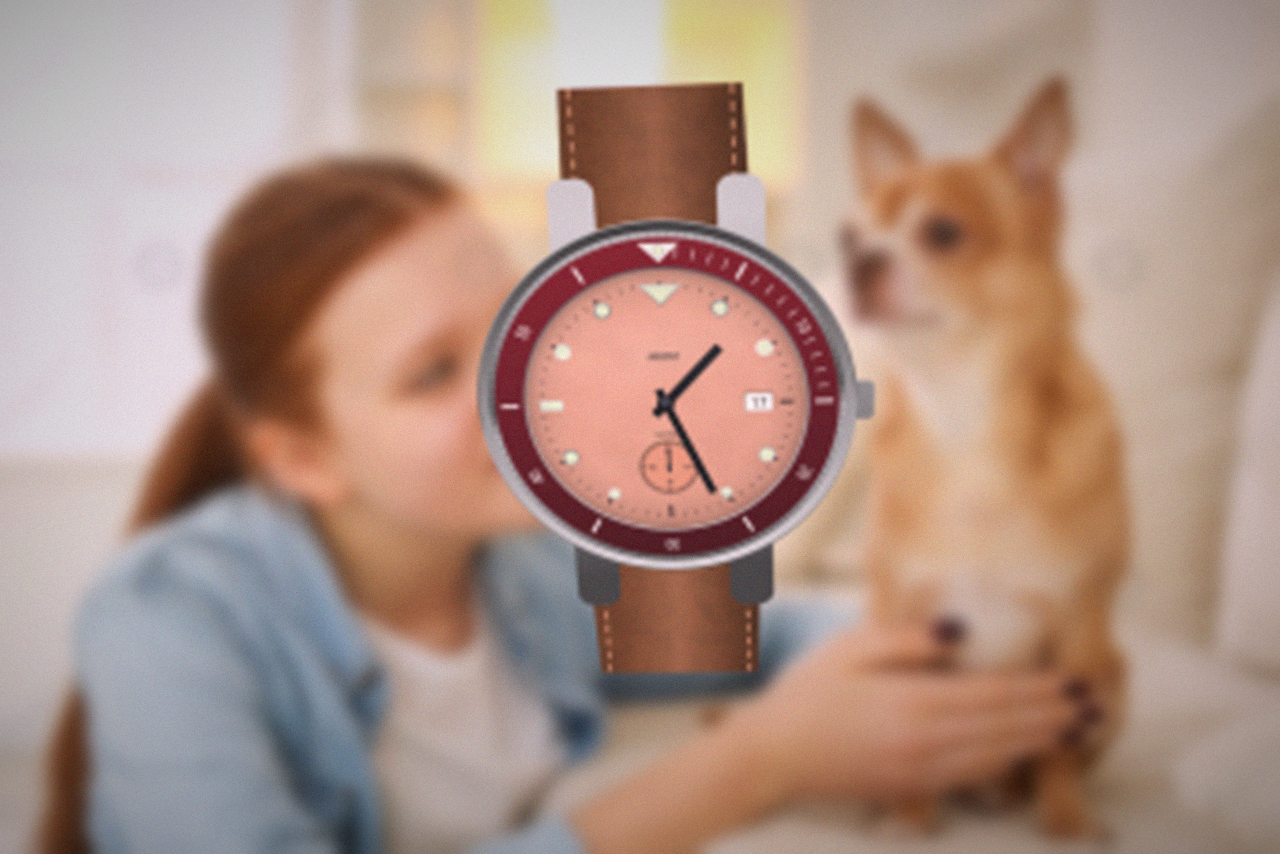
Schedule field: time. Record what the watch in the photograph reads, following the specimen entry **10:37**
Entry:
**1:26**
